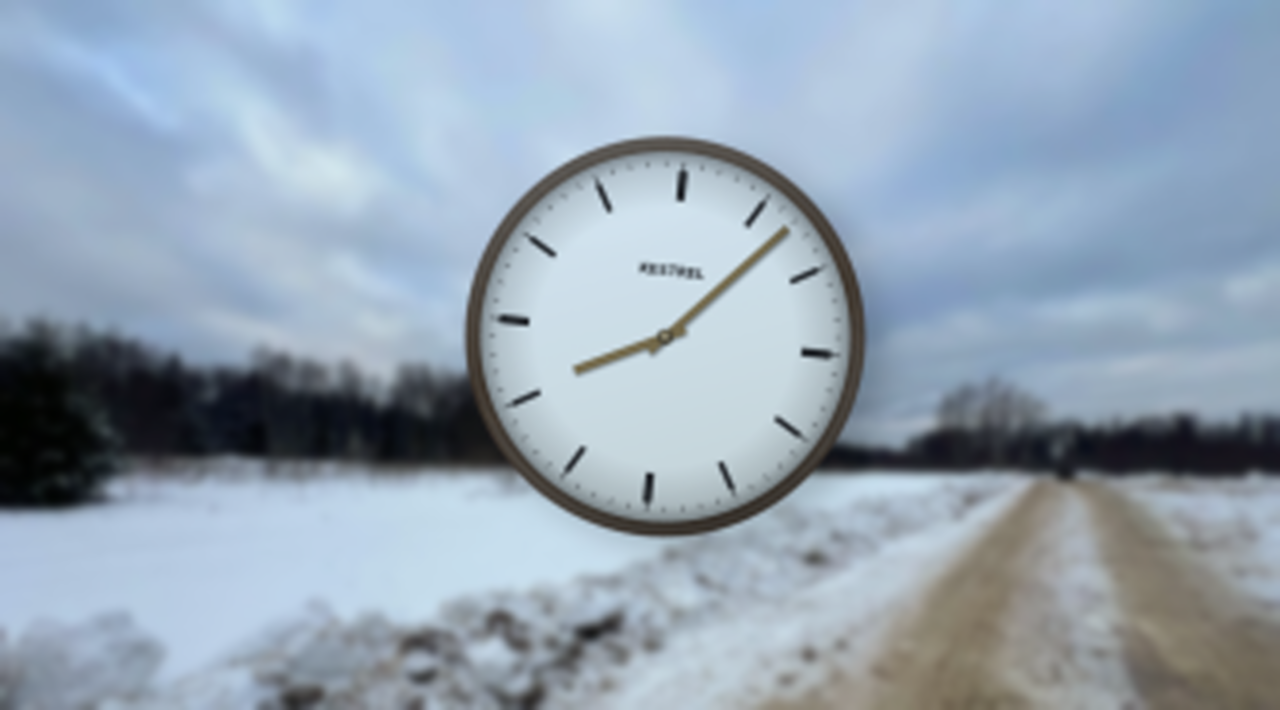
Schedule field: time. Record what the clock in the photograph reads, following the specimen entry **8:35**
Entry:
**8:07**
